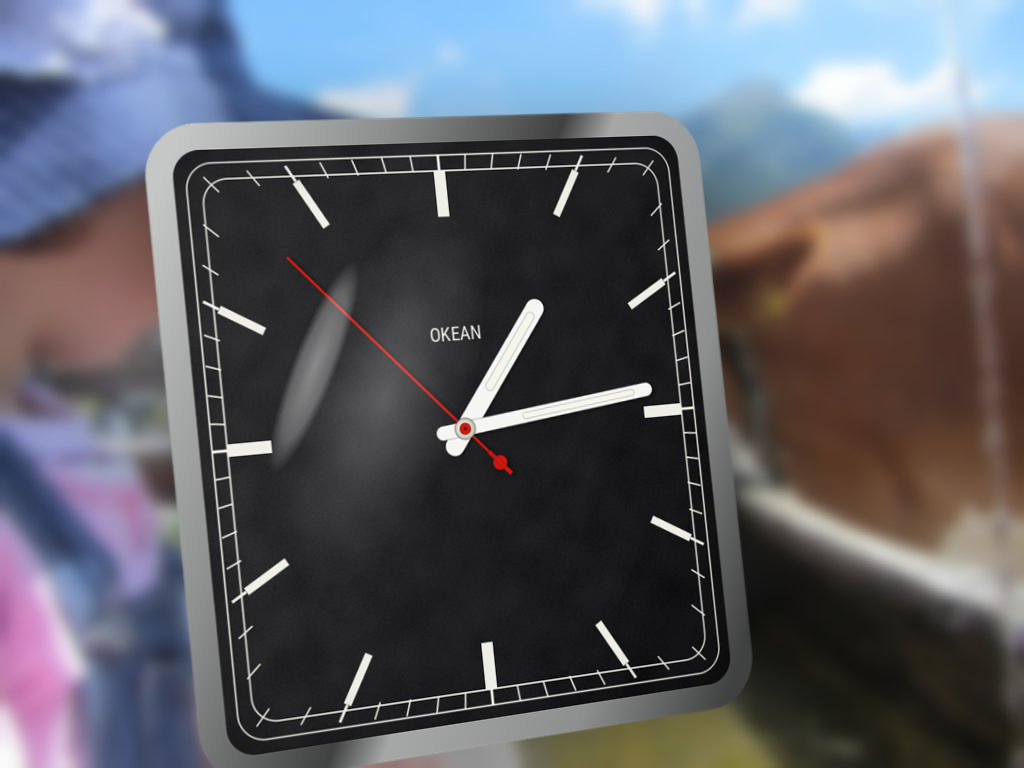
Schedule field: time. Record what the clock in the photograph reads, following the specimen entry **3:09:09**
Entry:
**1:13:53**
